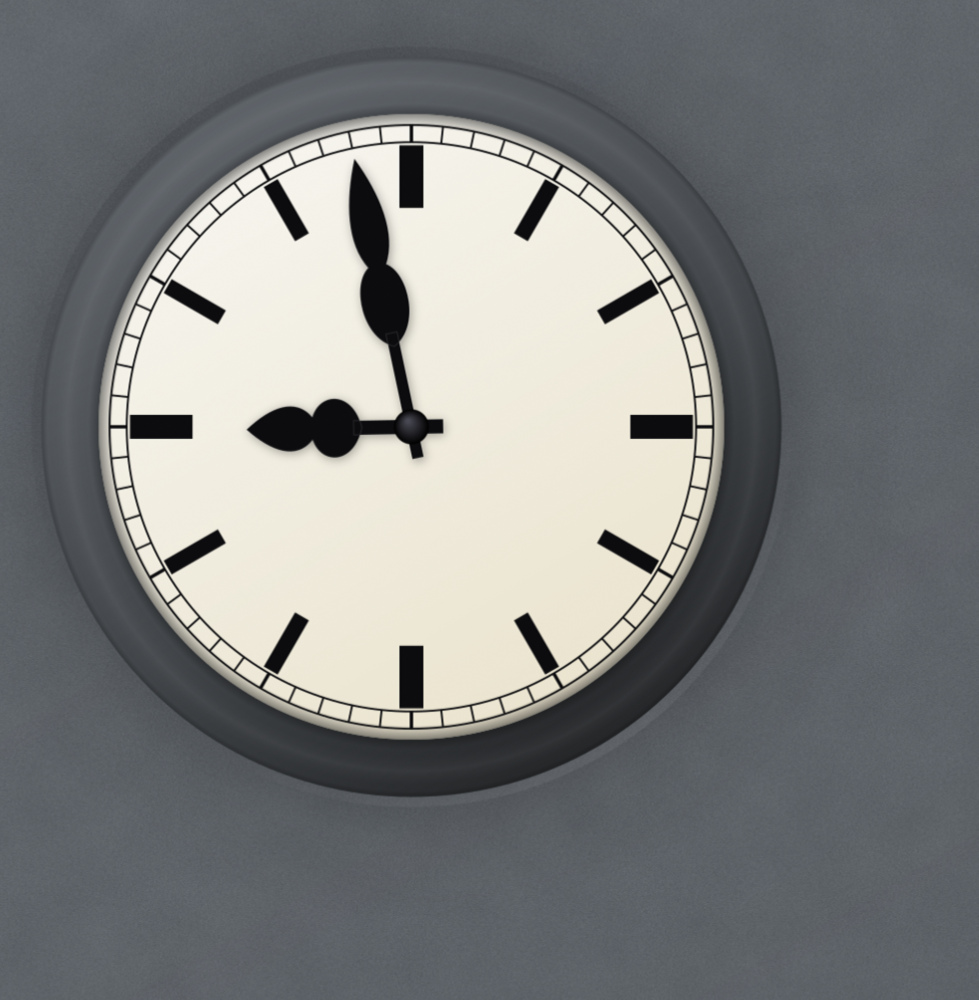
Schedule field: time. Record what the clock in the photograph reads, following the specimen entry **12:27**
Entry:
**8:58**
